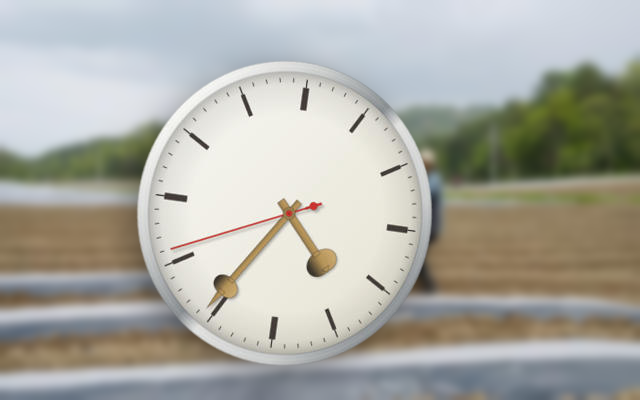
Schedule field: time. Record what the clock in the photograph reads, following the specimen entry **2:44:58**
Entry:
**4:35:41**
